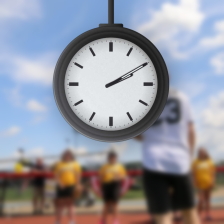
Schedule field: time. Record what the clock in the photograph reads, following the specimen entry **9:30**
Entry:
**2:10**
